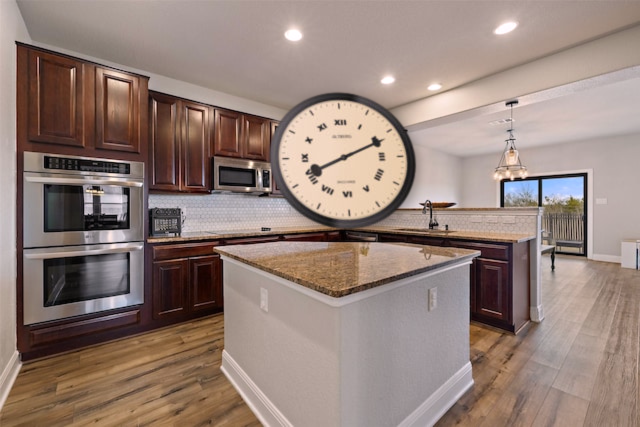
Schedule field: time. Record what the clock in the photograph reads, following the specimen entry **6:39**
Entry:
**8:11**
